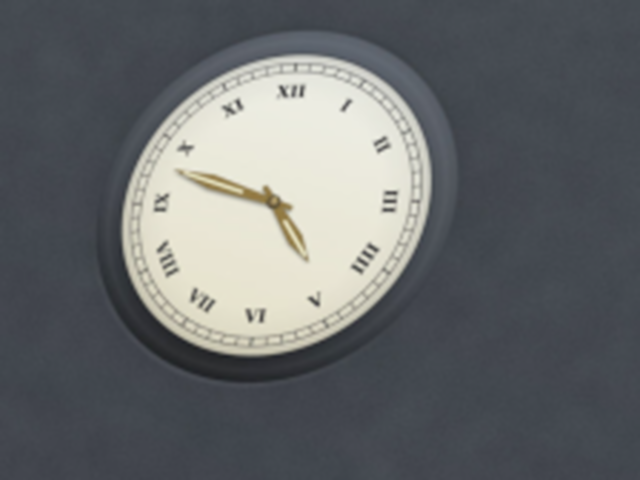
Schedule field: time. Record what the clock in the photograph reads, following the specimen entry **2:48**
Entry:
**4:48**
